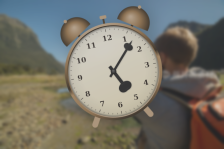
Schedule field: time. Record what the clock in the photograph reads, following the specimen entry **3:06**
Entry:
**5:07**
